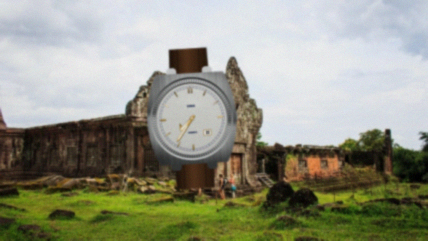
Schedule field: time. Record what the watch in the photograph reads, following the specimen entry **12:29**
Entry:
**7:36**
